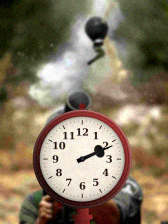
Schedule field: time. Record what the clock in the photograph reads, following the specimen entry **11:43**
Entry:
**2:11**
